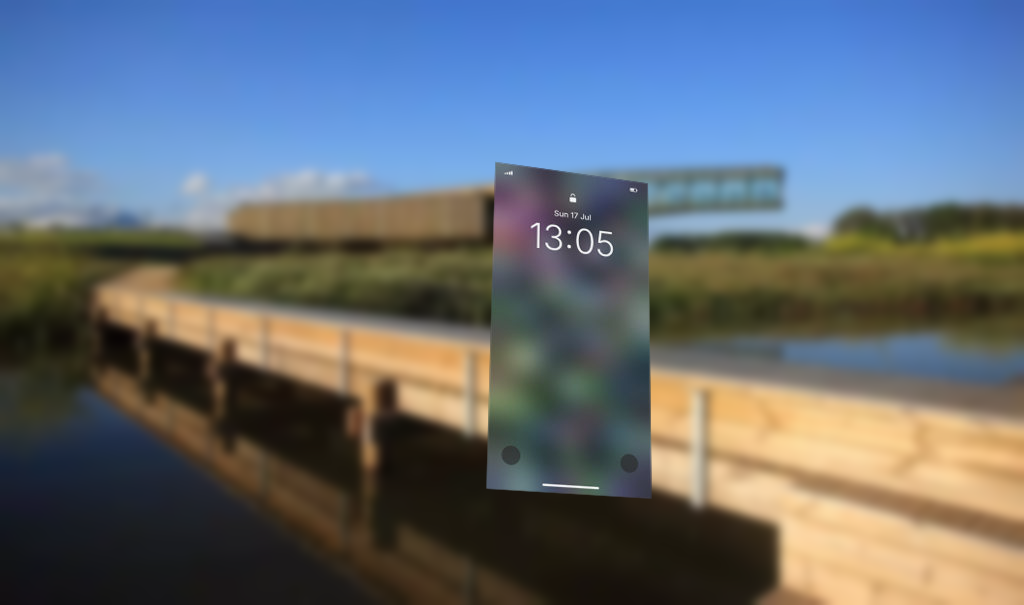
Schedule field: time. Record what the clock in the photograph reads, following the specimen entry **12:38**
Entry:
**13:05**
